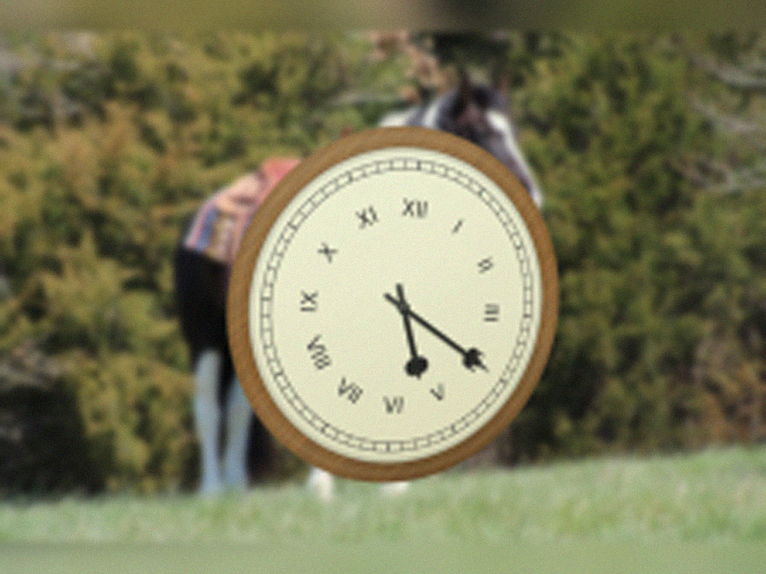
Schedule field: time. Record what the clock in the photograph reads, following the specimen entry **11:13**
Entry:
**5:20**
